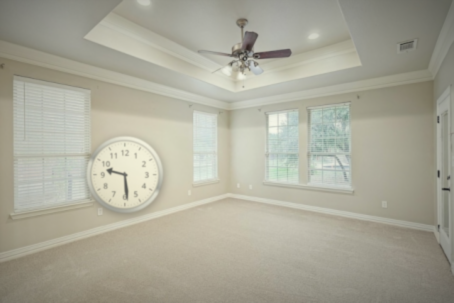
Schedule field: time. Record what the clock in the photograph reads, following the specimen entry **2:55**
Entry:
**9:29**
